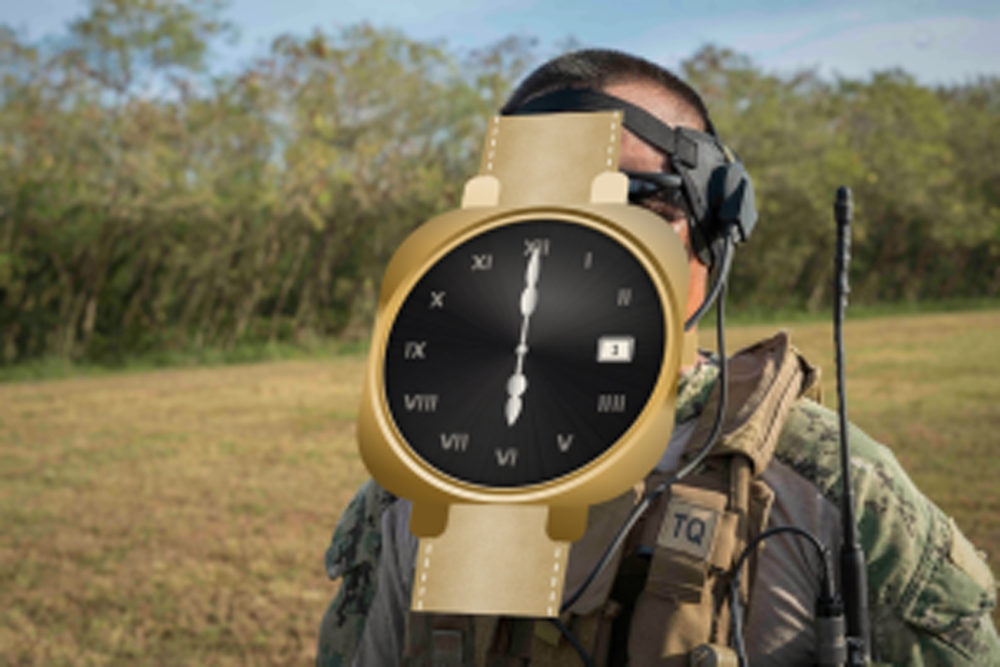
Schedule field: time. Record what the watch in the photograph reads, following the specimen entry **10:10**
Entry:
**6:00**
